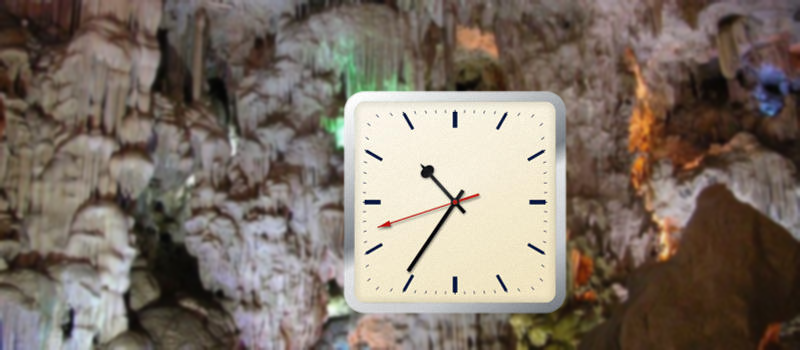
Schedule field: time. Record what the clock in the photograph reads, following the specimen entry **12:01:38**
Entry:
**10:35:42**
